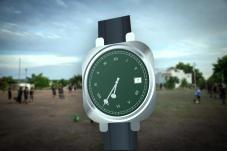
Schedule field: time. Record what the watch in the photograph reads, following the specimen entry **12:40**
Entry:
**6:36**
